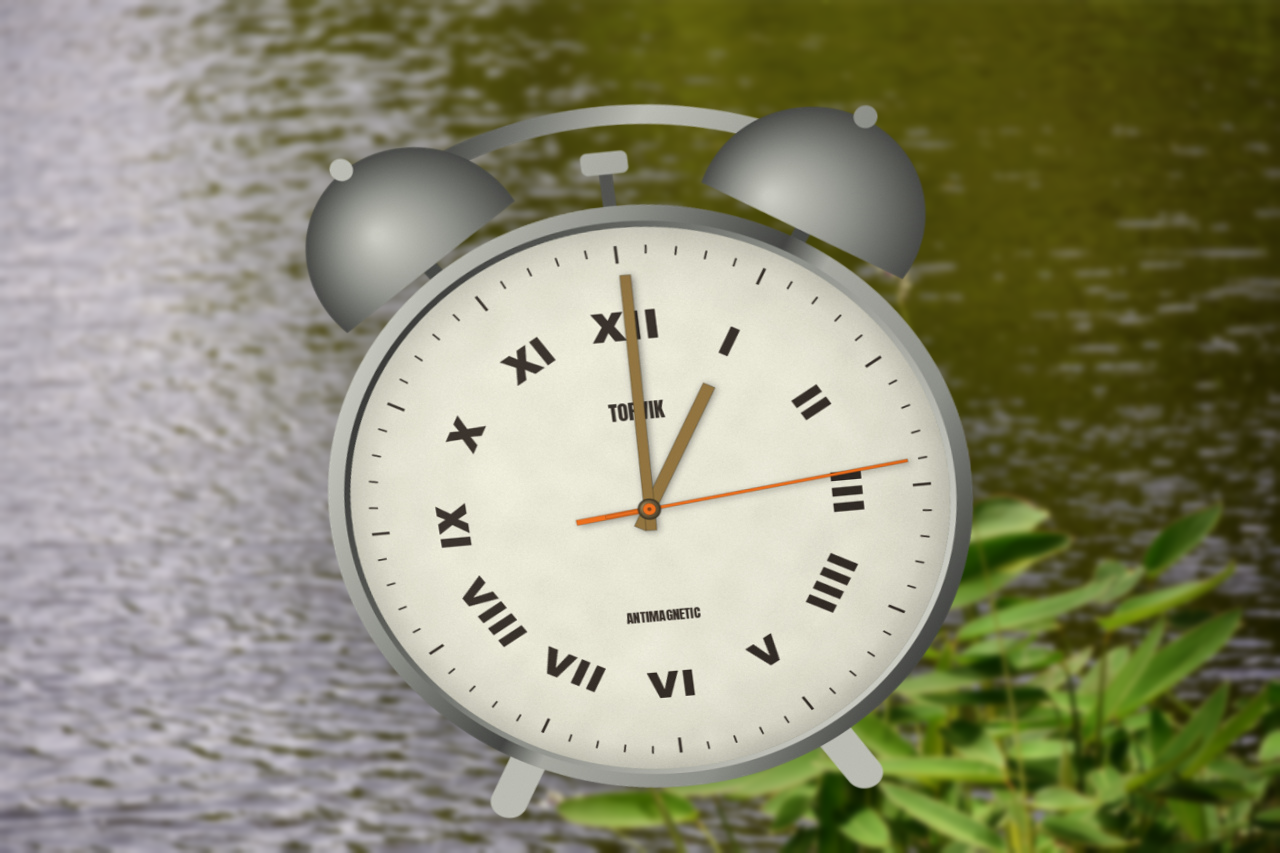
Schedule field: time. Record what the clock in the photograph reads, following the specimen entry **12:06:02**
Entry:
**1:00:14**
